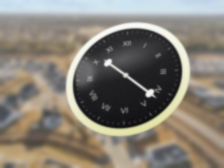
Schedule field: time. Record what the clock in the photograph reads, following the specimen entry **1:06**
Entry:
**10:22**
